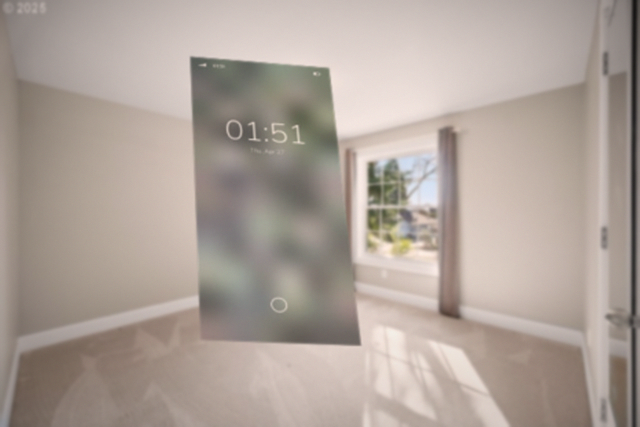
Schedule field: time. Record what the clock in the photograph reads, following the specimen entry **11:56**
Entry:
**1:51**
